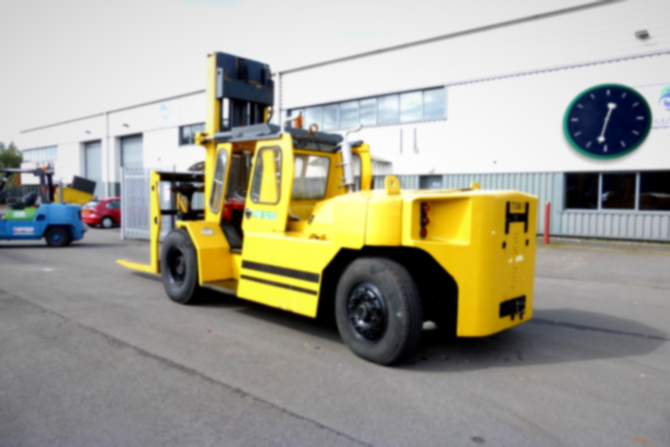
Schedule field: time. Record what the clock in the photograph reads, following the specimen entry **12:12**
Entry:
**12:32**
